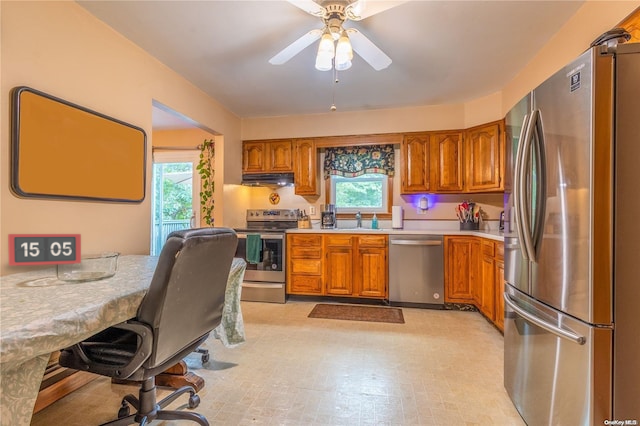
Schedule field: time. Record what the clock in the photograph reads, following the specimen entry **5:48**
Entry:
**15:05**
